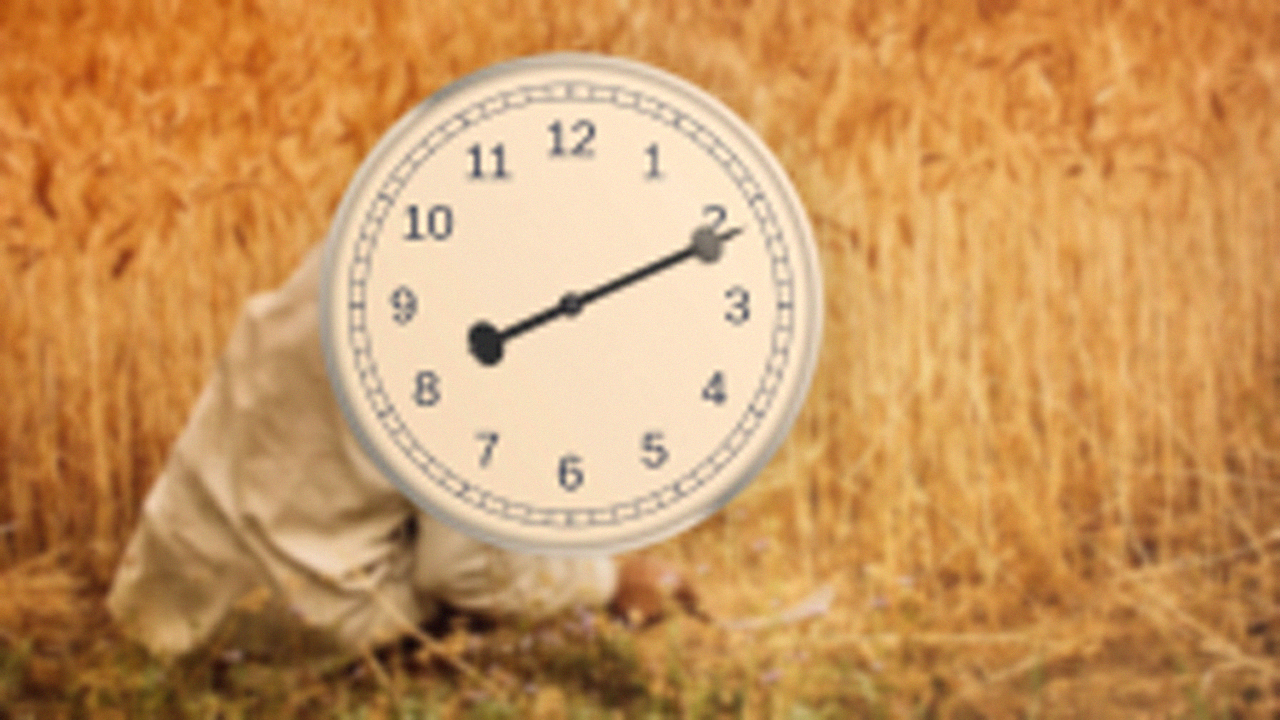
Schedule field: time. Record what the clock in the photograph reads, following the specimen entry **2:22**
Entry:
**8:11**
